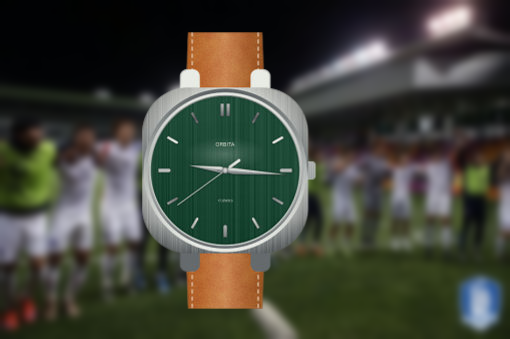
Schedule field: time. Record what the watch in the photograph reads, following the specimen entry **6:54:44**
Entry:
**9:15:39**
